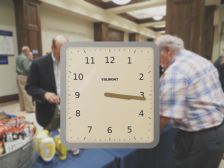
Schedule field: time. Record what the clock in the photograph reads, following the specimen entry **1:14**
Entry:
**3:16**
